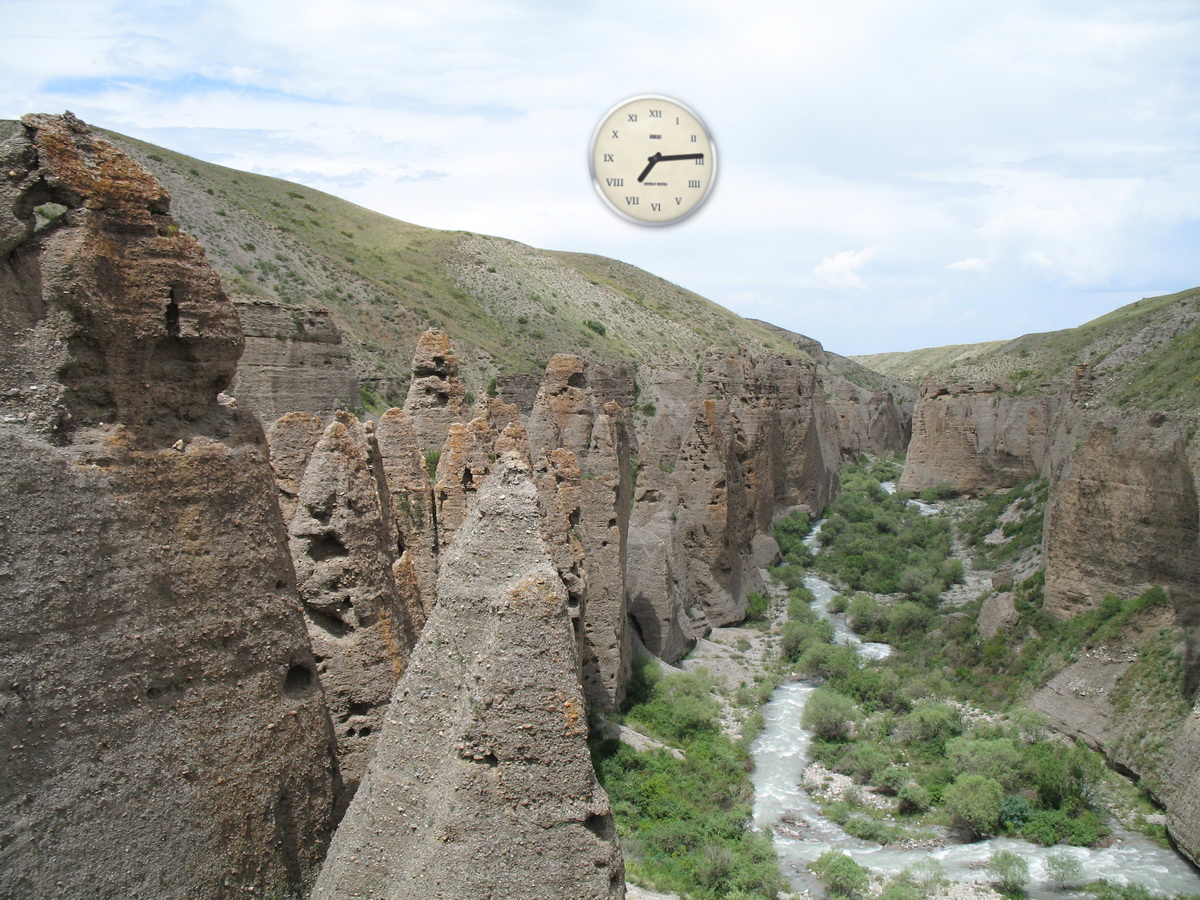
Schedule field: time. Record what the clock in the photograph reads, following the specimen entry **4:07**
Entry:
**7:14**
